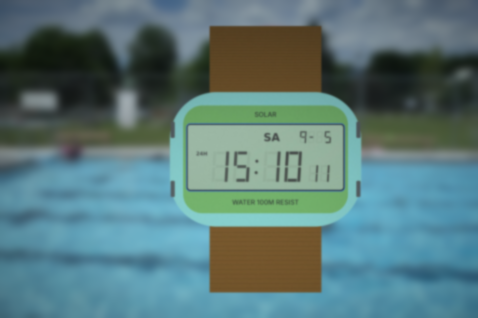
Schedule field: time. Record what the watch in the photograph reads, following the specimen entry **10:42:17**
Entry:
**15:10:11**
